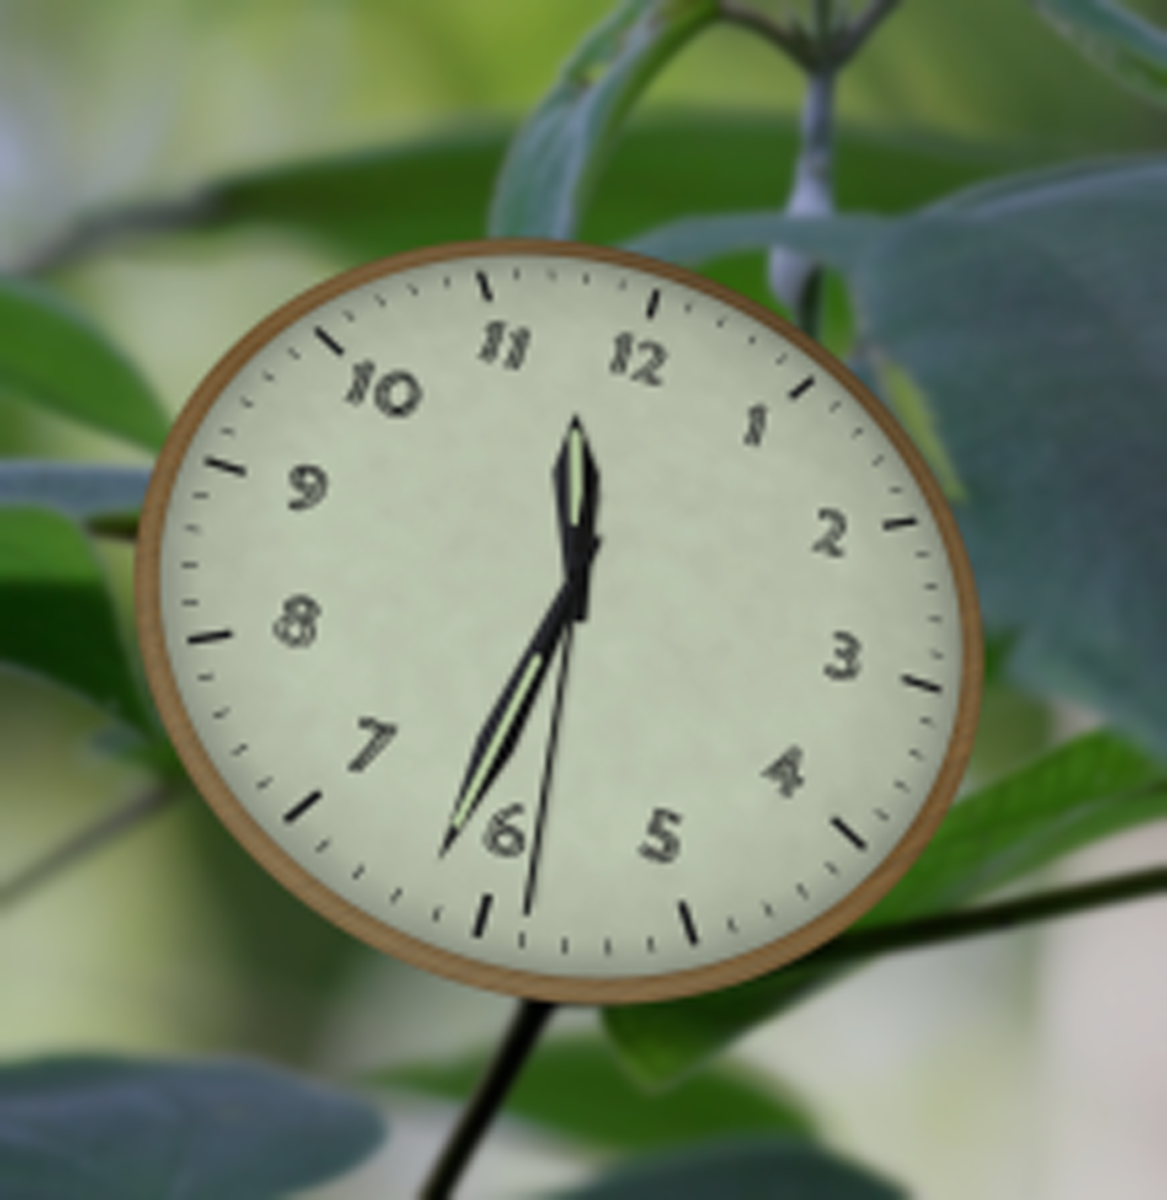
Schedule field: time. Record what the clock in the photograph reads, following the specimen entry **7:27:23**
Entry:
**11:31:29**
